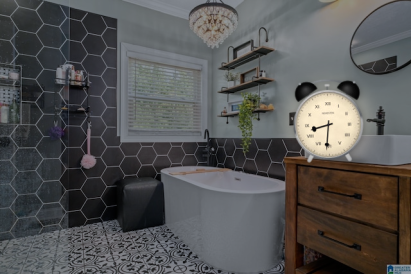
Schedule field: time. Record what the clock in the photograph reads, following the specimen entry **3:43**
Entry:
**8:31**
